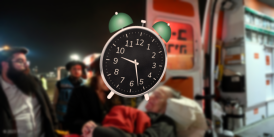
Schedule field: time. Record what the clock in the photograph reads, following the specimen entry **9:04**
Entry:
**9:27**
